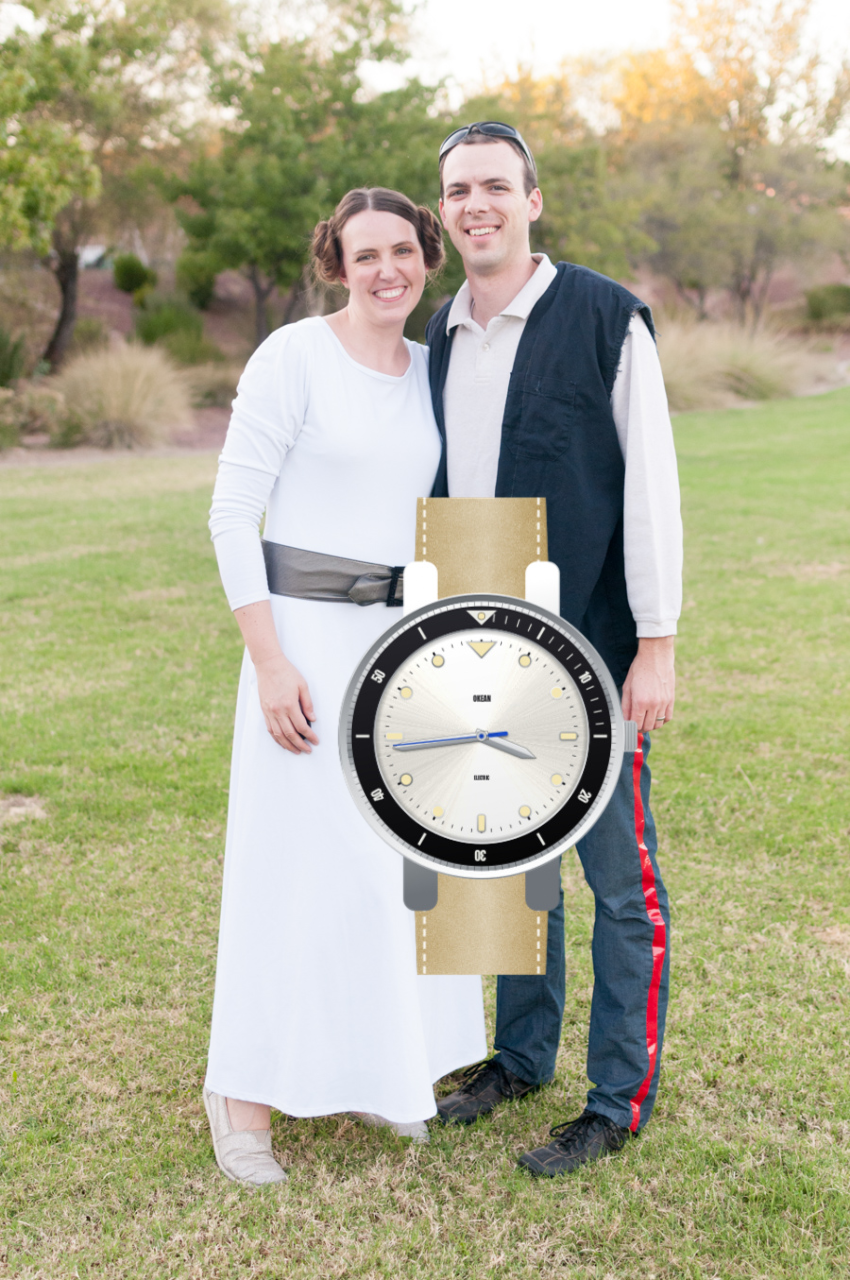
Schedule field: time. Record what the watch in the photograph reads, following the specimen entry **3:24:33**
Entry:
**3:43:44**
